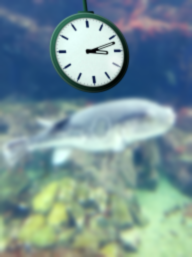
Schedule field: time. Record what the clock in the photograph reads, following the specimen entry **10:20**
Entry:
**3:12**
